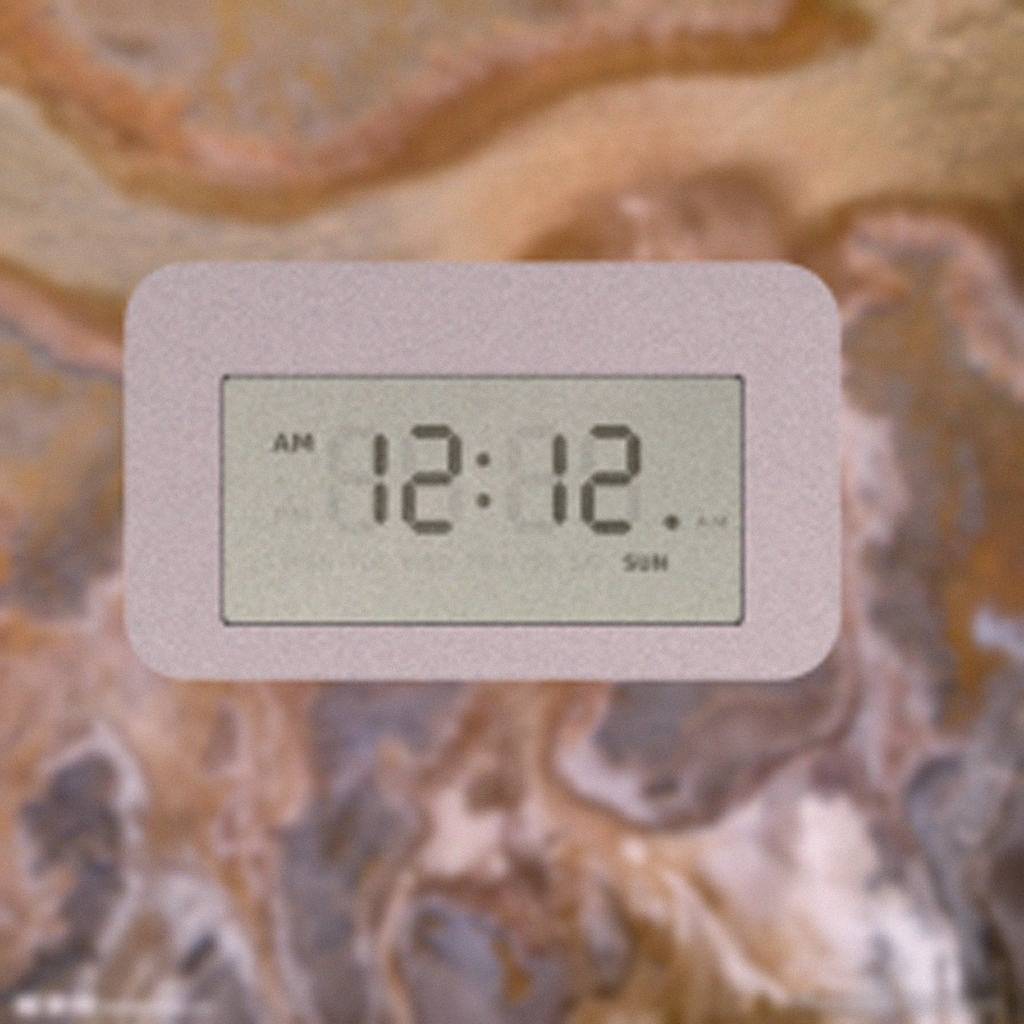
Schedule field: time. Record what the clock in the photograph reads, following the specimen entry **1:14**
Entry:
**12:12**
